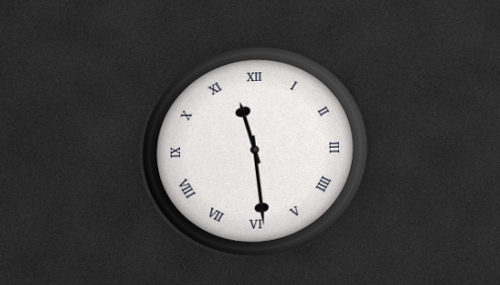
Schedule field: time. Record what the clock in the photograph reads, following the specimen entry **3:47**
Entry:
**11:29**
